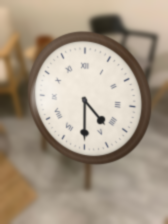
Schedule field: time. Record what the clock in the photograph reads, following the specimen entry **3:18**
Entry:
**4:30**
